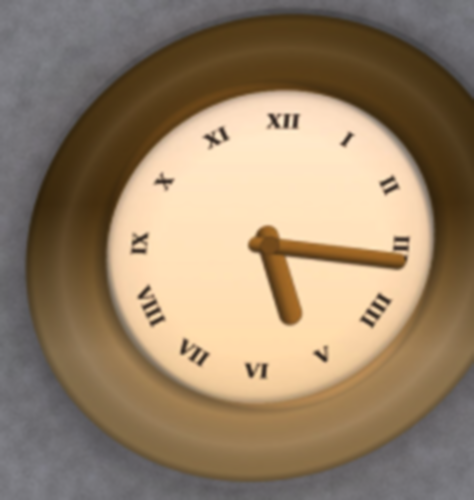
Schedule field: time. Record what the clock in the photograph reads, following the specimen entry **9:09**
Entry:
**5:16**
